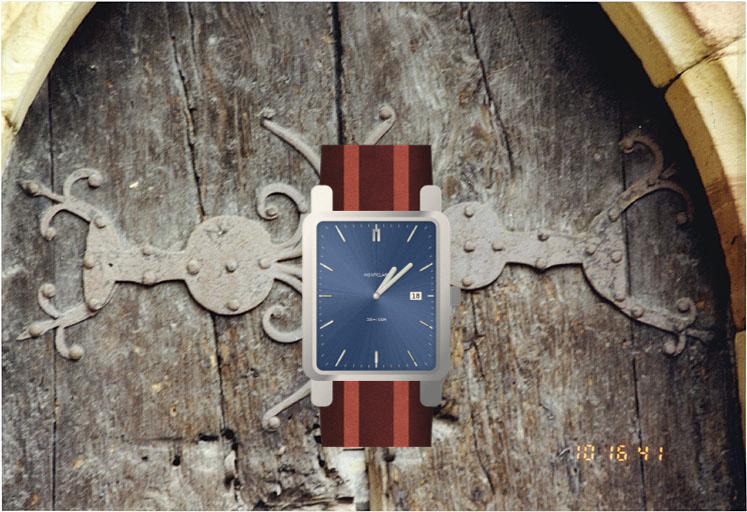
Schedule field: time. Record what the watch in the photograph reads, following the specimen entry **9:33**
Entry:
**1:08**
